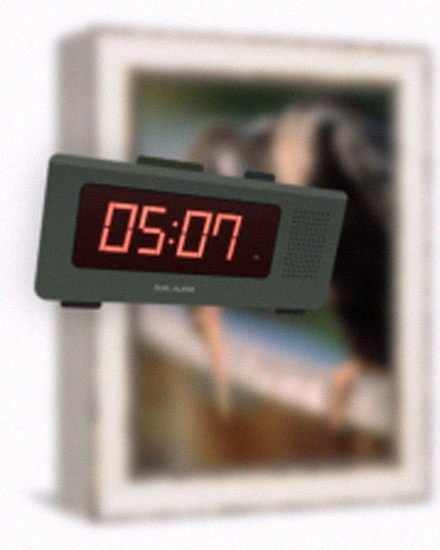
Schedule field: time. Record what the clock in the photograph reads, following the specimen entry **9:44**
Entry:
**5:07**
